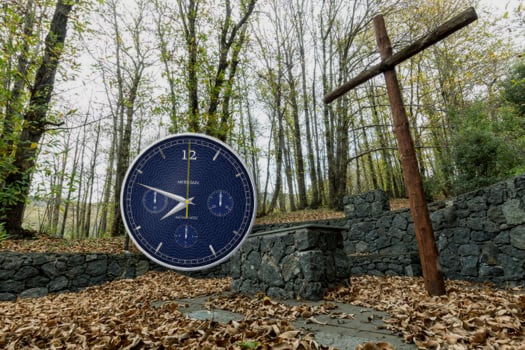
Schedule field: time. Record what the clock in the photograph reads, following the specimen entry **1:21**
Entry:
**7:48**
